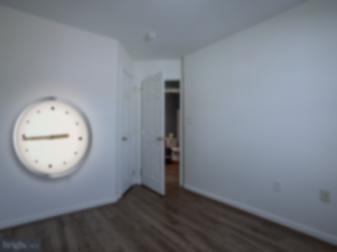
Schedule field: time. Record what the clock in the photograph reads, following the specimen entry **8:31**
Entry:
**2:44**
